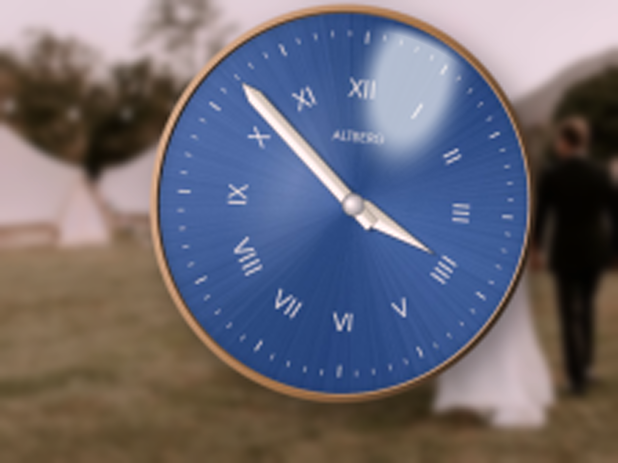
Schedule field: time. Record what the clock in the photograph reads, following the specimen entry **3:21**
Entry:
**3:52**
